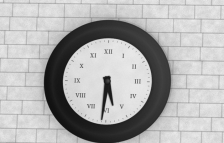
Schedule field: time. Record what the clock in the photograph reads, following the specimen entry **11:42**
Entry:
**5:31**
